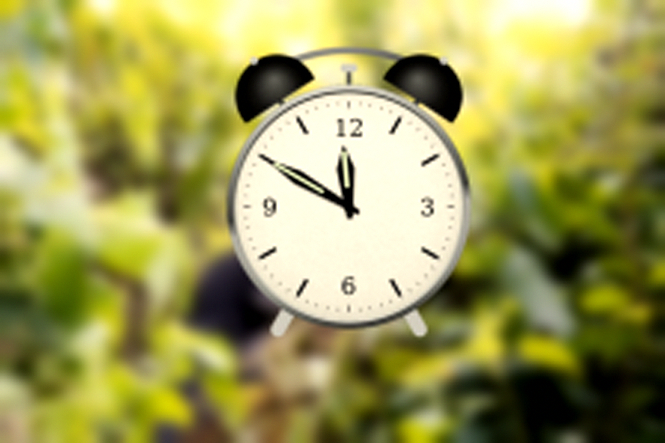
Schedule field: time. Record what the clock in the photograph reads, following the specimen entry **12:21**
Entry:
**11:50**
